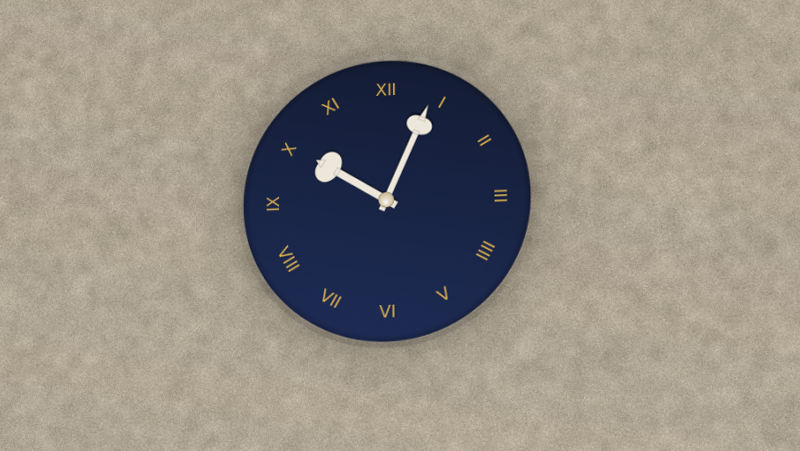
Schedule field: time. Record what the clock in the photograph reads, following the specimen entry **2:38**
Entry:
**10:04**
